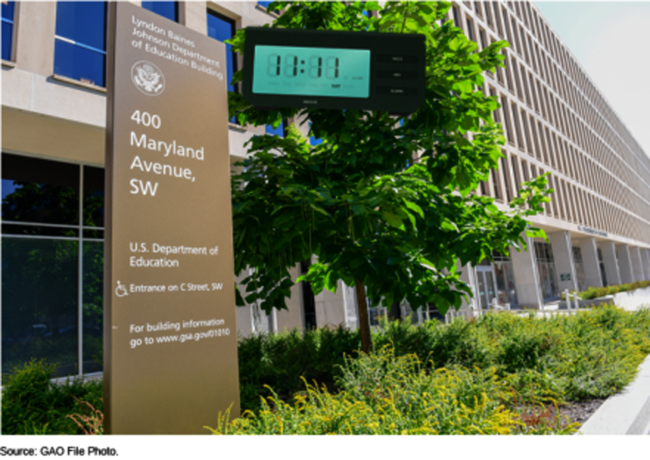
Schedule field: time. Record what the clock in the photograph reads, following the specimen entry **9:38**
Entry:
**11:11**
